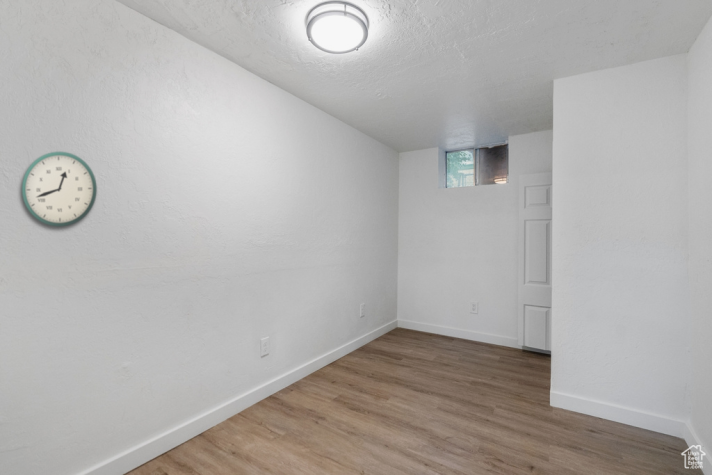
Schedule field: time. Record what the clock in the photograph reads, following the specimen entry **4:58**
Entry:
**12:42**
